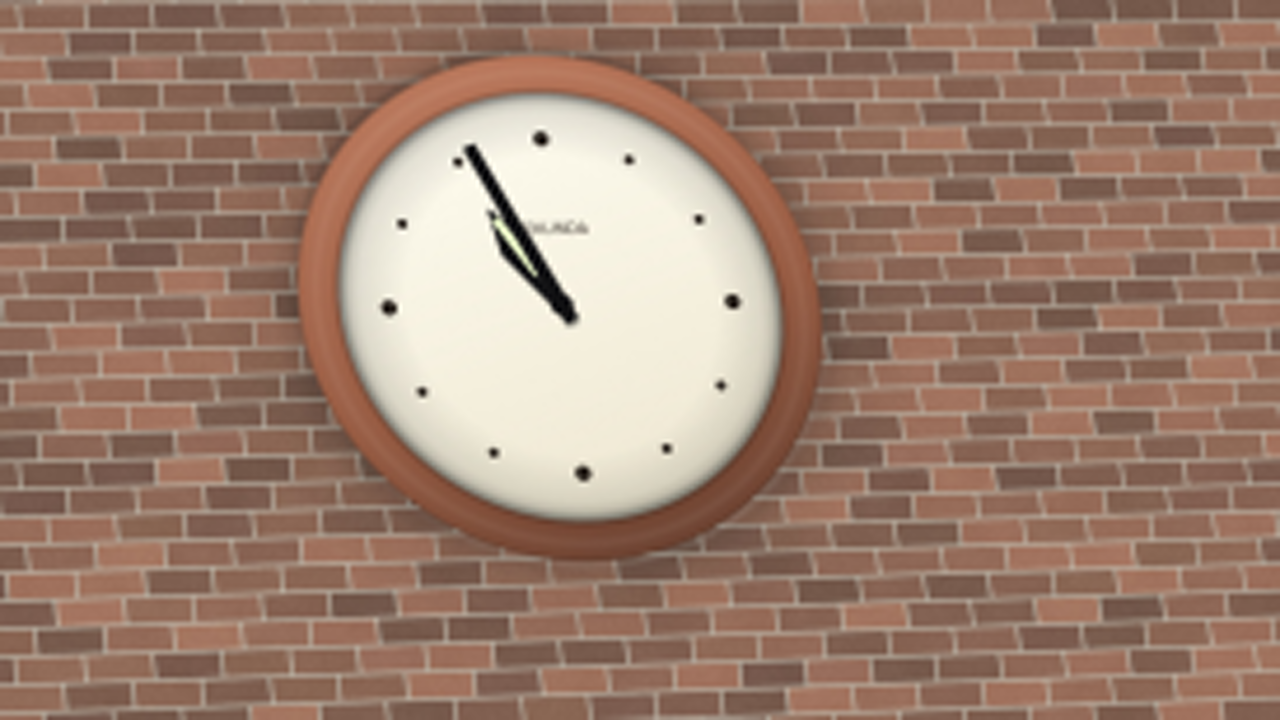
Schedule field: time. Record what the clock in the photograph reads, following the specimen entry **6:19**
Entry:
**10:56**
